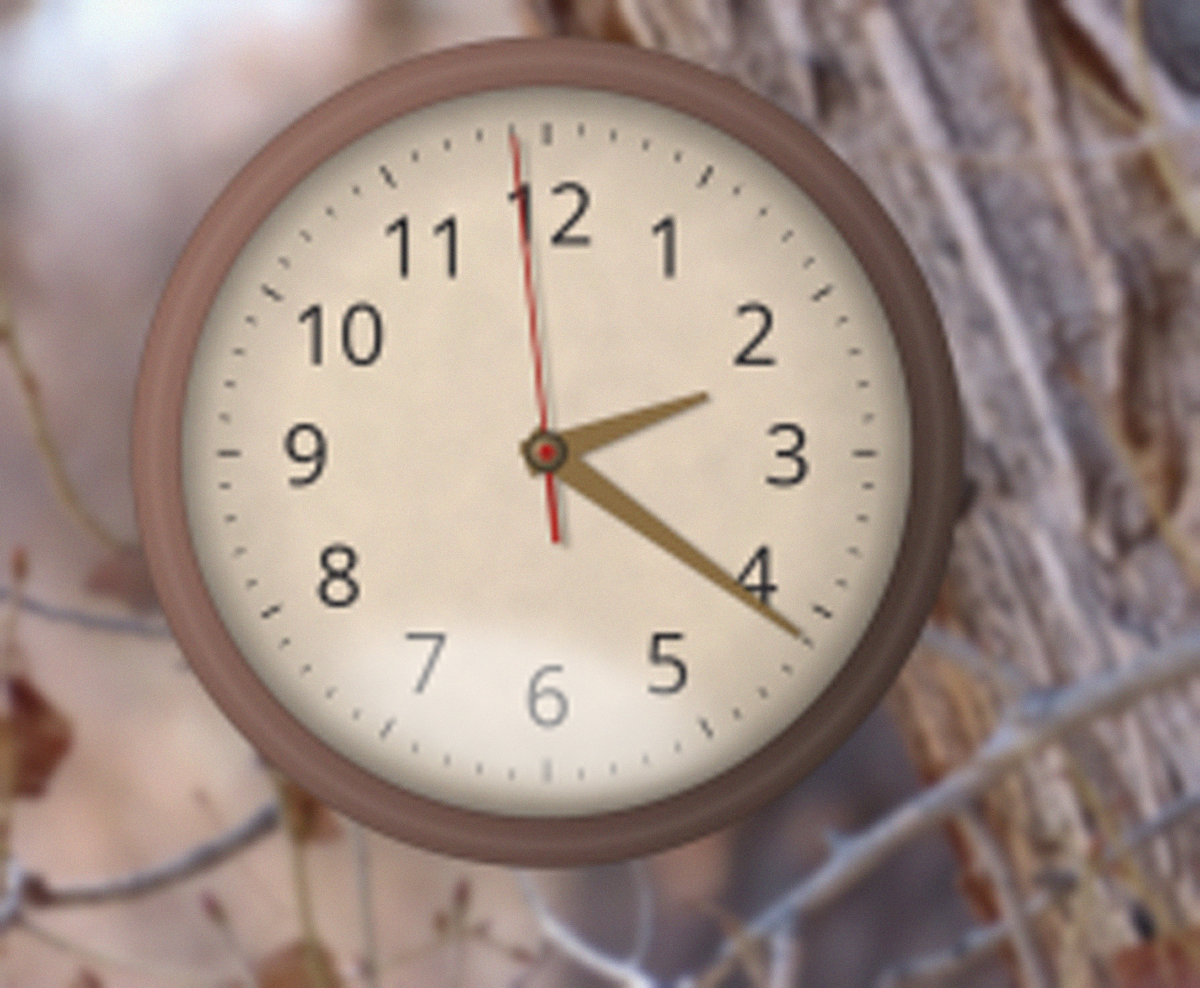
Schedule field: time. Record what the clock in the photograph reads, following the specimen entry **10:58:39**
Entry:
**2:20:59**
